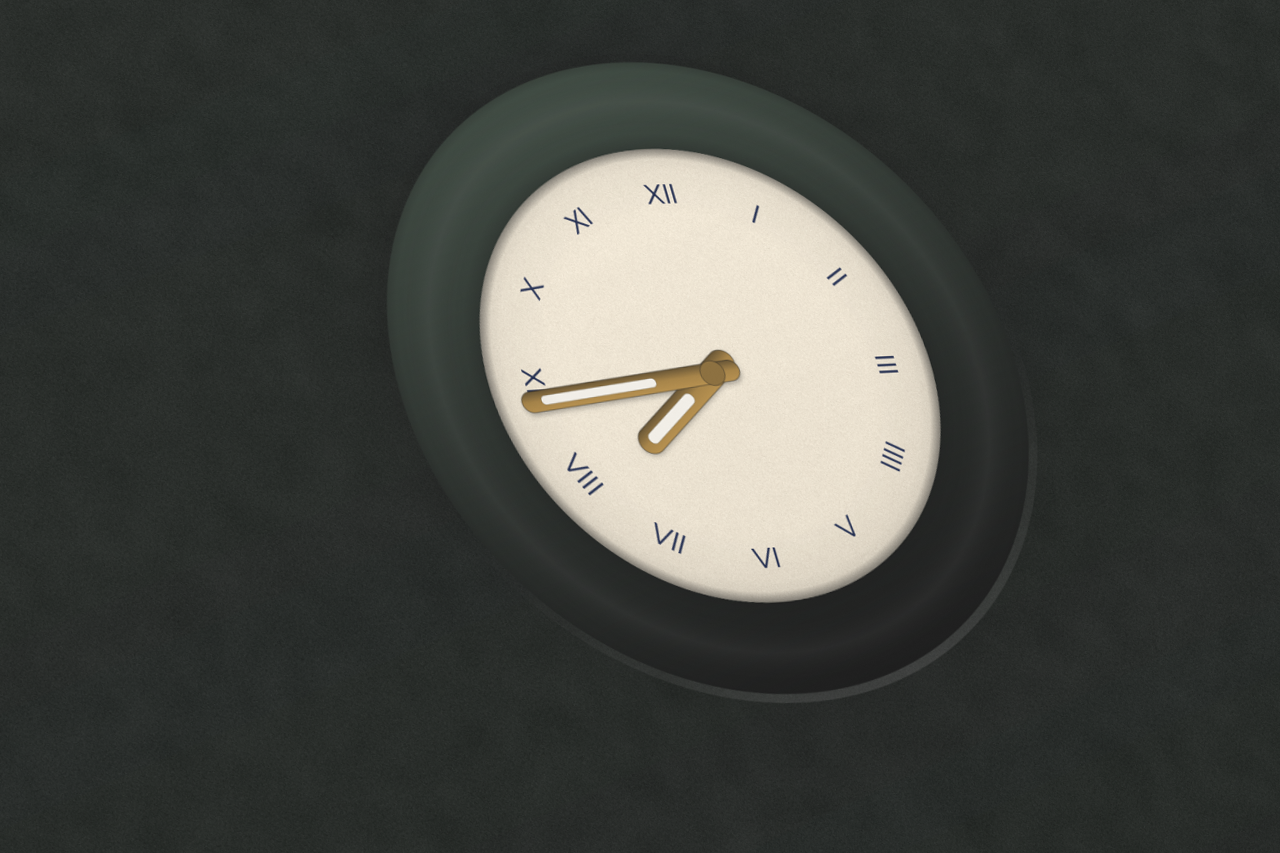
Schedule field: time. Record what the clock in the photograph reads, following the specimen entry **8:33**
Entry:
**7:44**
